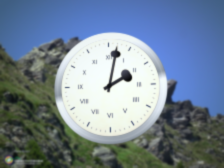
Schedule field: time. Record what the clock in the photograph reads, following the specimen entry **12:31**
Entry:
**2:02**
